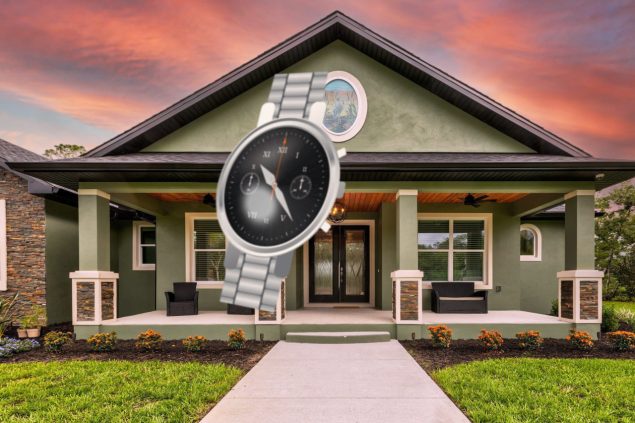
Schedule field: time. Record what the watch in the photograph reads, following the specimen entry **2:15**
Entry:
**10:23**
